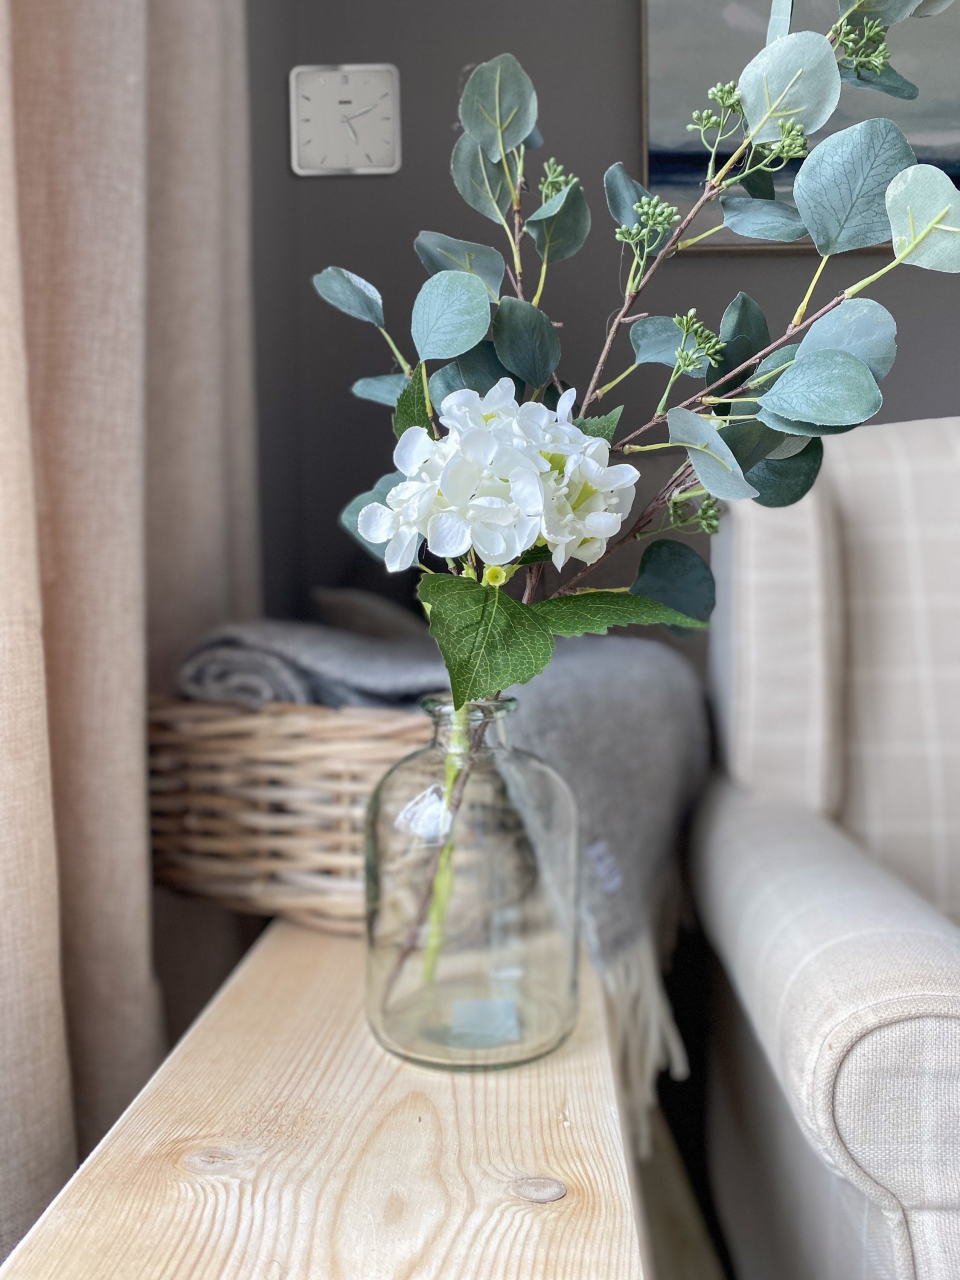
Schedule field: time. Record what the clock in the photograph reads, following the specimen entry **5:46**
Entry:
**5:11**
